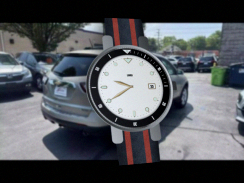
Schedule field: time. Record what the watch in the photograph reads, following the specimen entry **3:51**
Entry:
**9:40**
